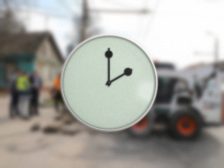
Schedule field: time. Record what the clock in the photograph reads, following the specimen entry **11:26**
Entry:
**2:00**
